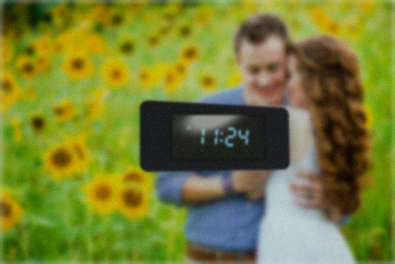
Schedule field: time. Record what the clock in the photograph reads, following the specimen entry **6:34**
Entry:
**11:24**
